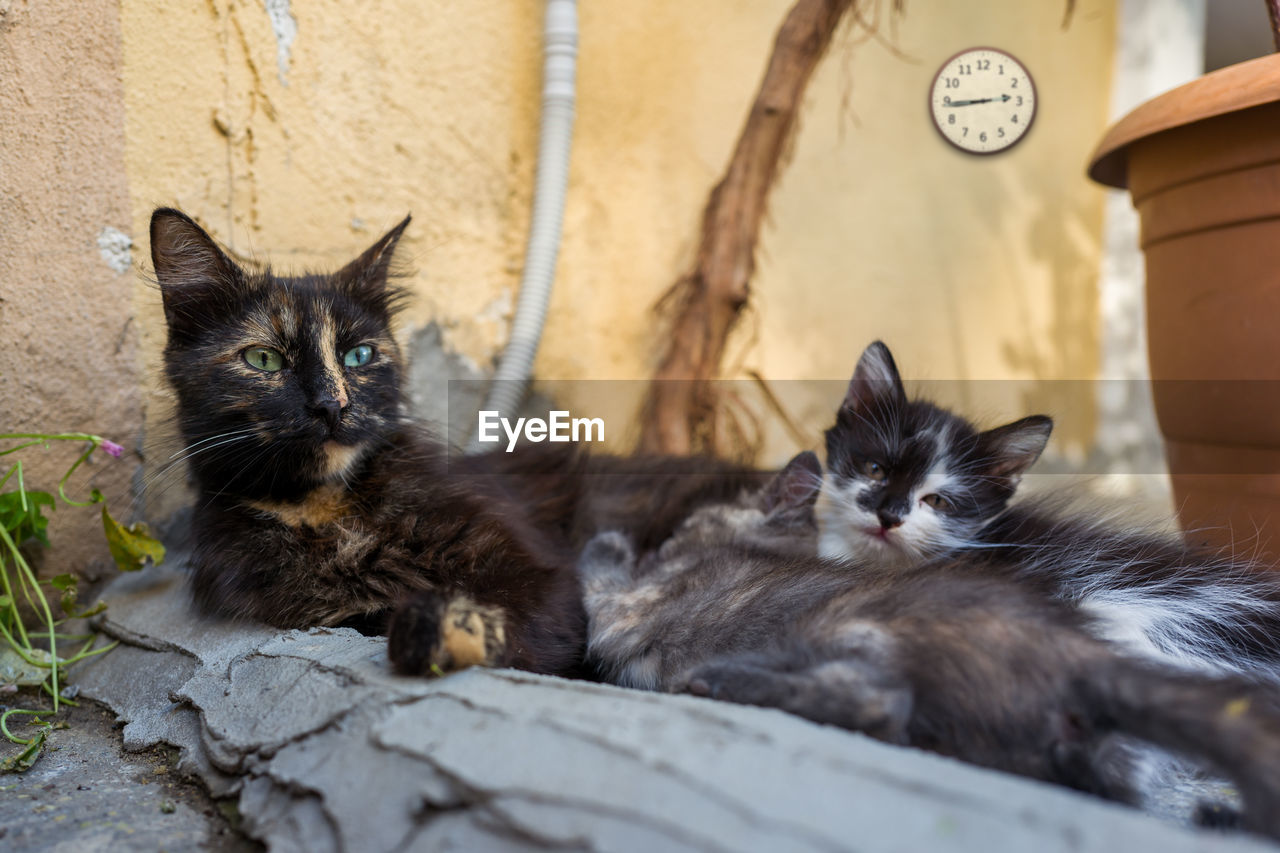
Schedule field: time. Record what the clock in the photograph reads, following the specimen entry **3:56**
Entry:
**2:44**
